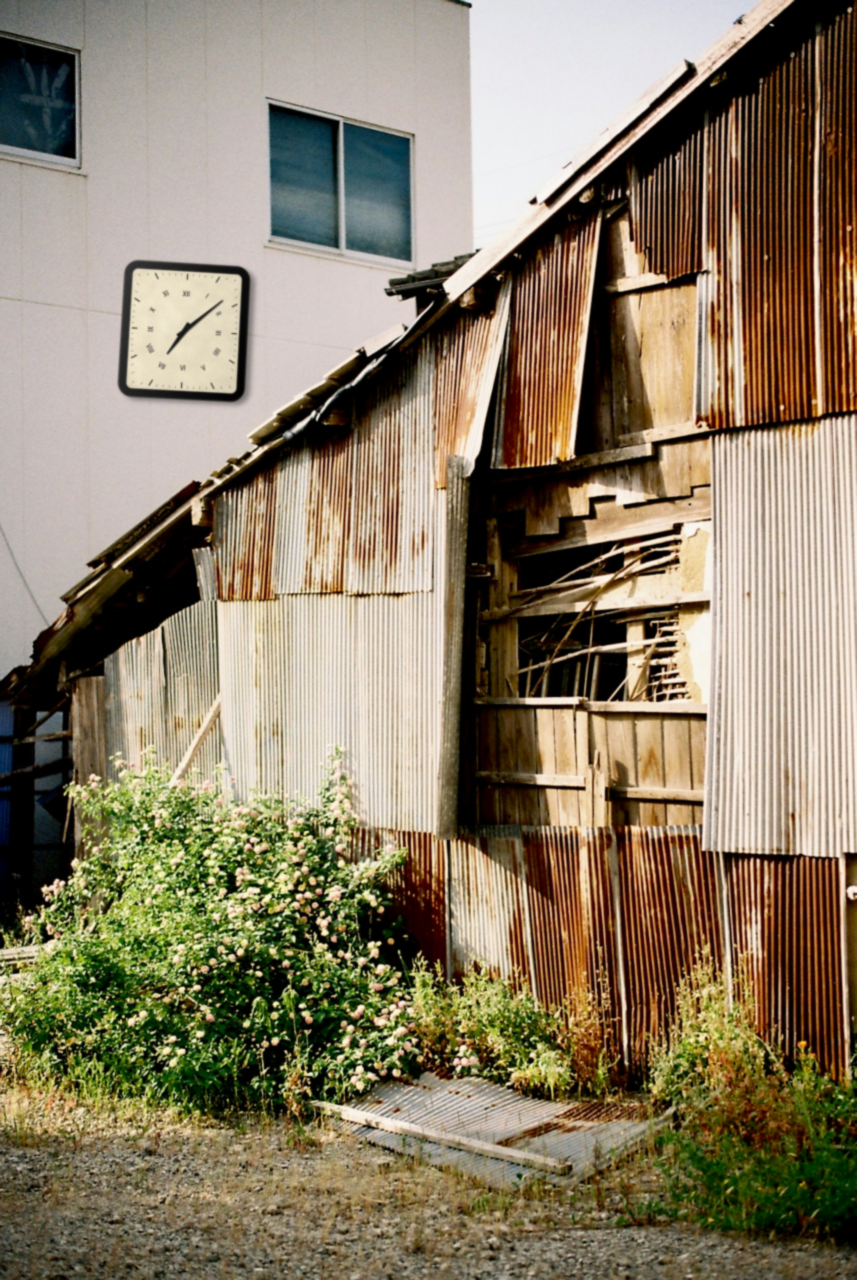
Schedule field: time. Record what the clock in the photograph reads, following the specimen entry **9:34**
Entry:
**7:08**
